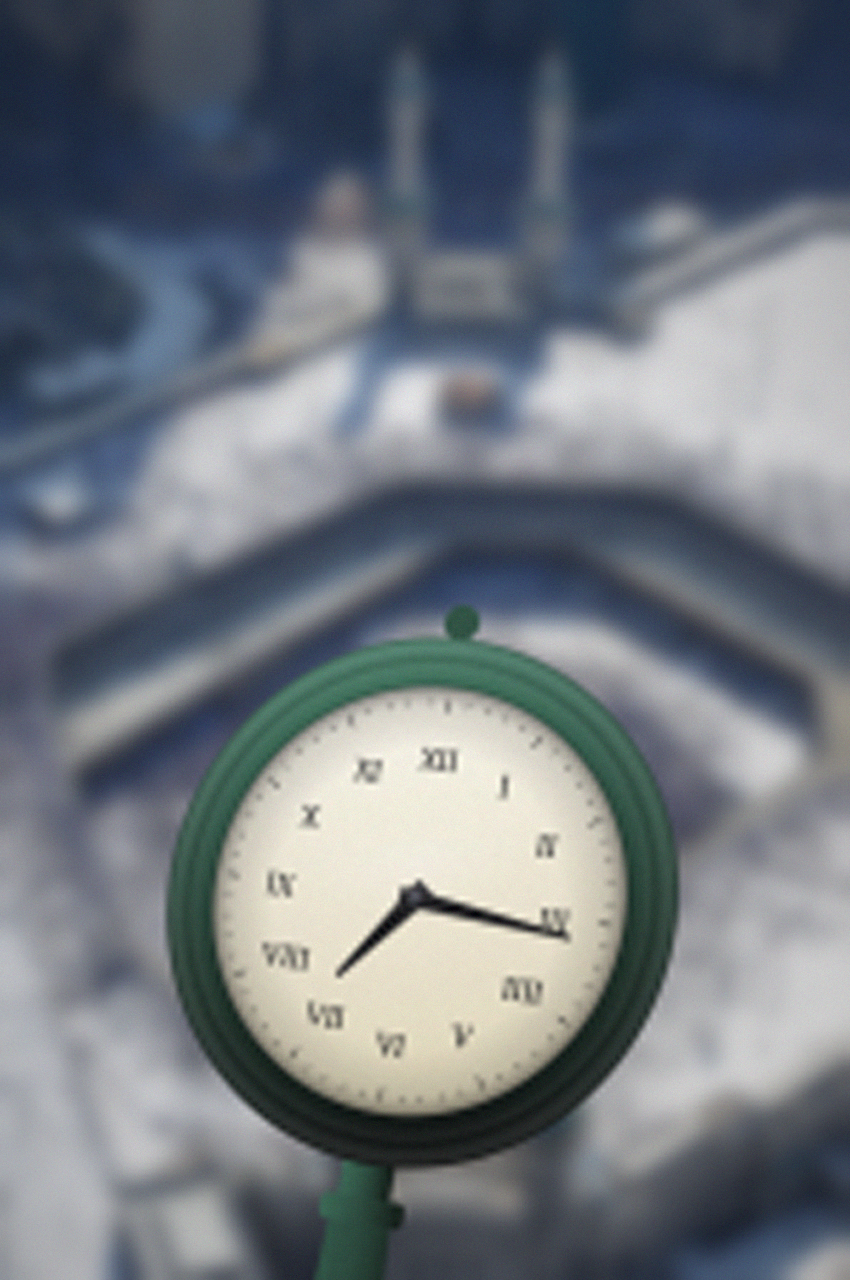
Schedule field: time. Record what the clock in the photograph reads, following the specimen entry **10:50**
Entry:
**7:16**
